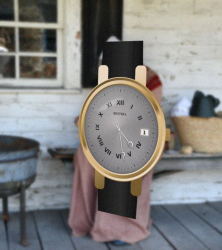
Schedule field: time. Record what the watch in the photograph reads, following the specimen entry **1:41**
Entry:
**4:28**
